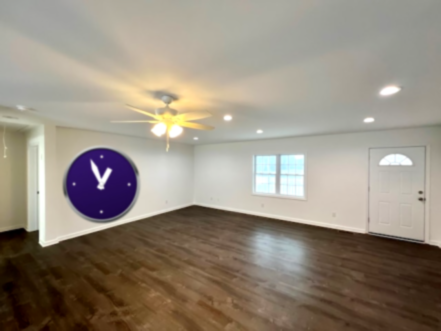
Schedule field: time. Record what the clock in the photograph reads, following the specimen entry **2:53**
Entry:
**12:56**
